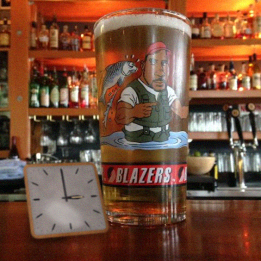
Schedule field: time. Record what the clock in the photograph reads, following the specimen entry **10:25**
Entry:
**3:00**
